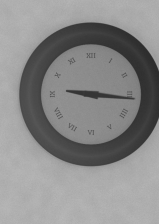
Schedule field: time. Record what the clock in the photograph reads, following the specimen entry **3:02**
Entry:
**9:16**
